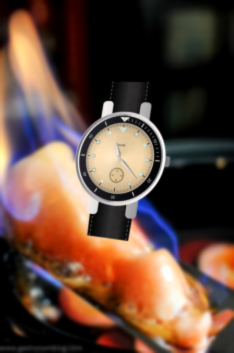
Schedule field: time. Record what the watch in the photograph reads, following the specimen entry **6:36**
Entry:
**11:22**
